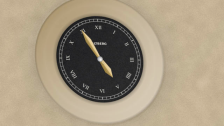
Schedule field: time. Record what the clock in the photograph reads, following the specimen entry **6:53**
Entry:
**4:55**
